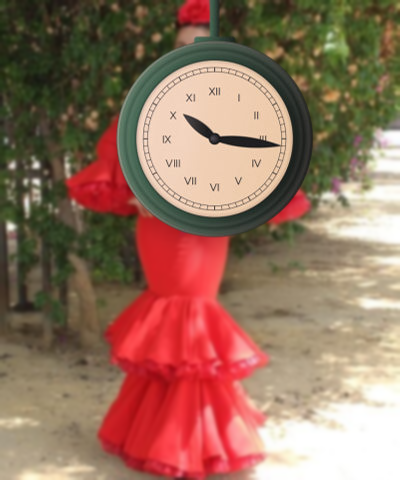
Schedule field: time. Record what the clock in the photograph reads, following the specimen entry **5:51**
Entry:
**10:16**
